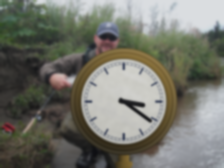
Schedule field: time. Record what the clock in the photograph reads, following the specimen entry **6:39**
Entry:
**3:21**
